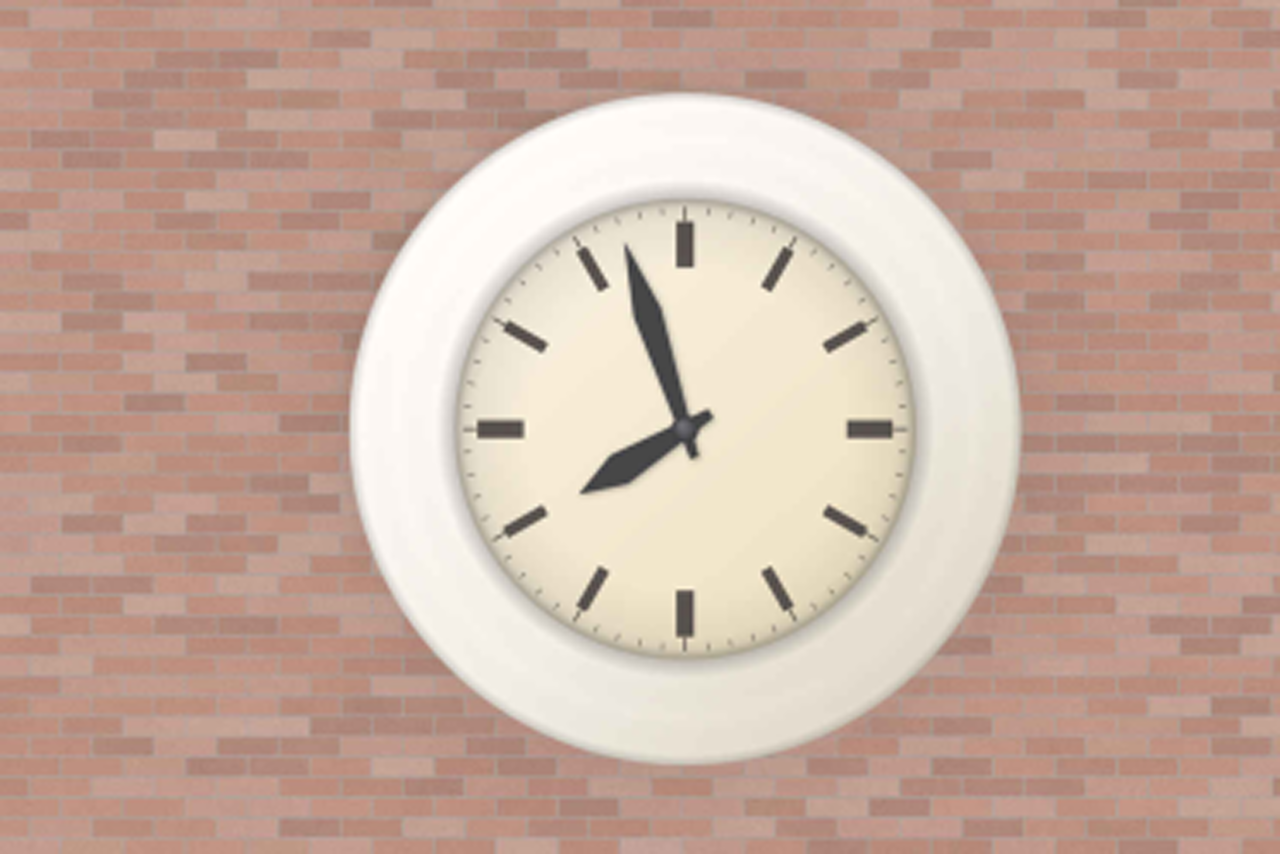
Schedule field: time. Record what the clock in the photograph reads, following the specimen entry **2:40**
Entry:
**7:57**
